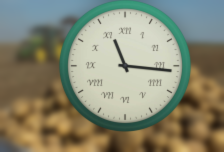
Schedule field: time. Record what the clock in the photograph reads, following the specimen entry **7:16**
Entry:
**11:16**
